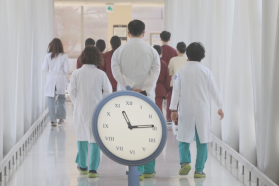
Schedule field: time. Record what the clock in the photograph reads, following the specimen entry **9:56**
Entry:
**11:14**
